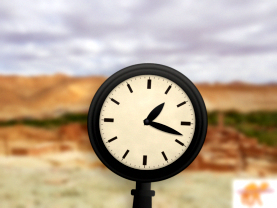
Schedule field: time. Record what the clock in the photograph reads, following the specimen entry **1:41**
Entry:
**1:18**
